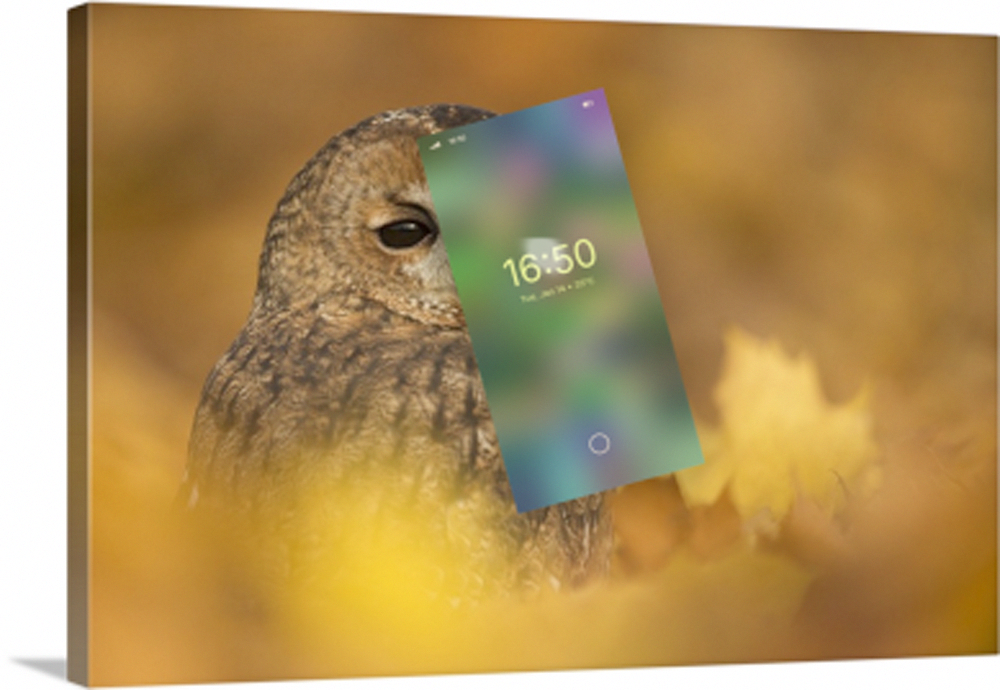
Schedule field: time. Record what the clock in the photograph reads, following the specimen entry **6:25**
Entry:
**16:50**
